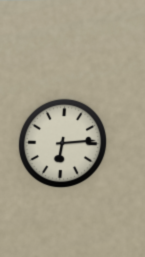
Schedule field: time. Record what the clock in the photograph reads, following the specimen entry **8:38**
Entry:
**6:14**
